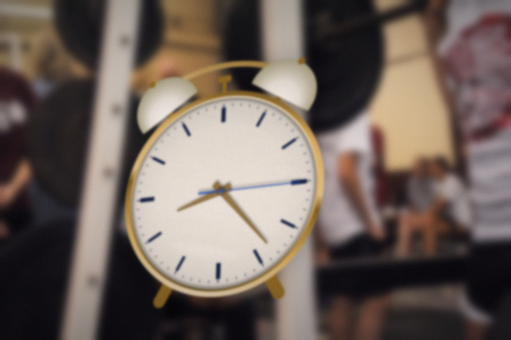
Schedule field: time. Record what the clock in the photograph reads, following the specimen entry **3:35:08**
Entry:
**8:23:15**
